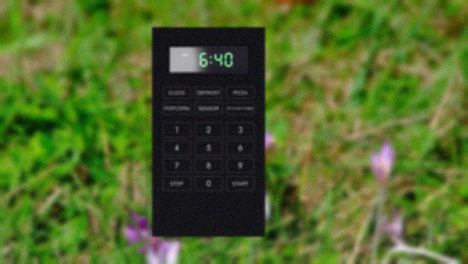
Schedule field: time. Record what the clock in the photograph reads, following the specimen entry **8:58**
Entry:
**6:40**
